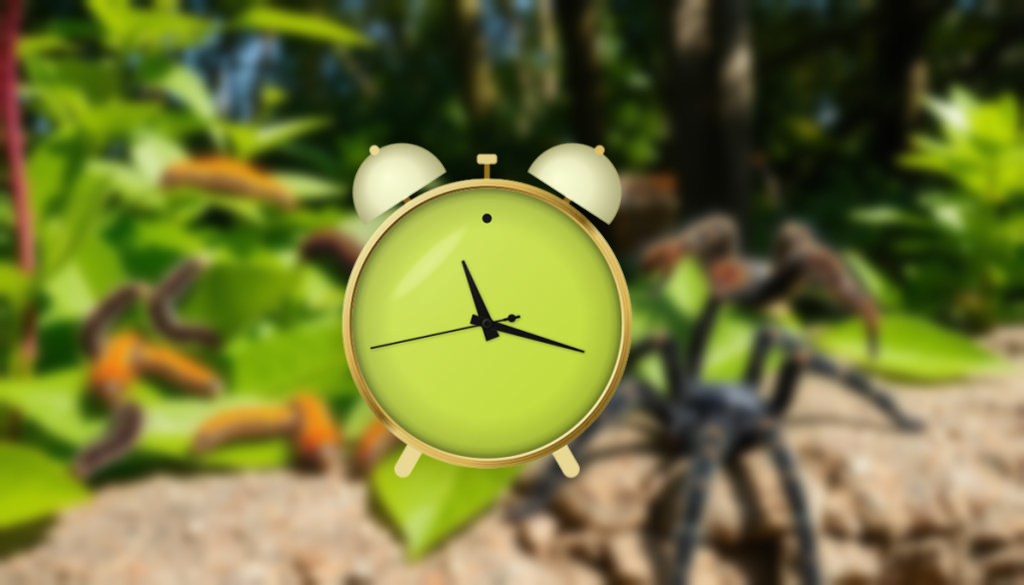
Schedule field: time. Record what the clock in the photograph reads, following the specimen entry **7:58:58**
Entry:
**11:17:43**
